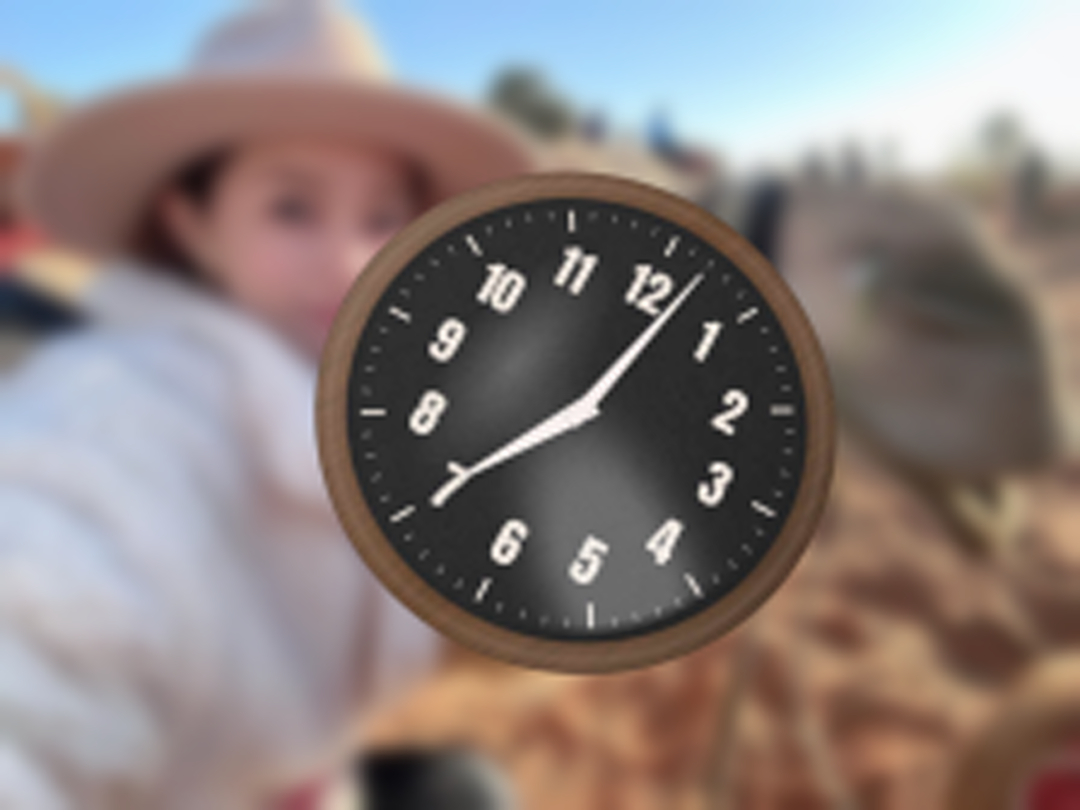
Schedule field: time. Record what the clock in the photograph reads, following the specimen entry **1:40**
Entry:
**7:02**
